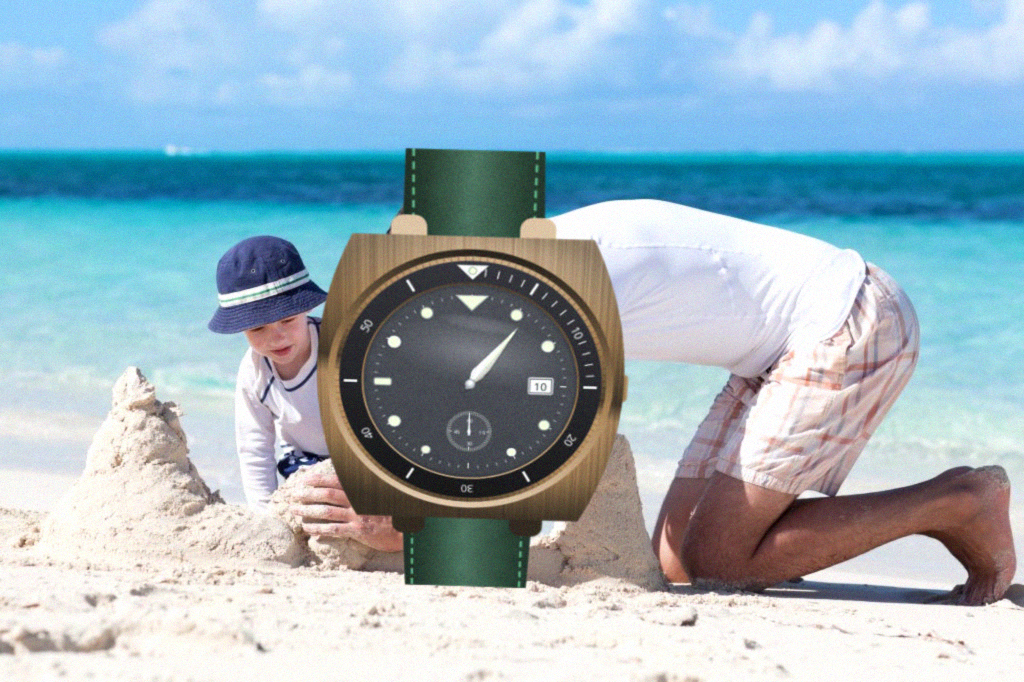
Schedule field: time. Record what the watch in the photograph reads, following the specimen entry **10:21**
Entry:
**1:06**
